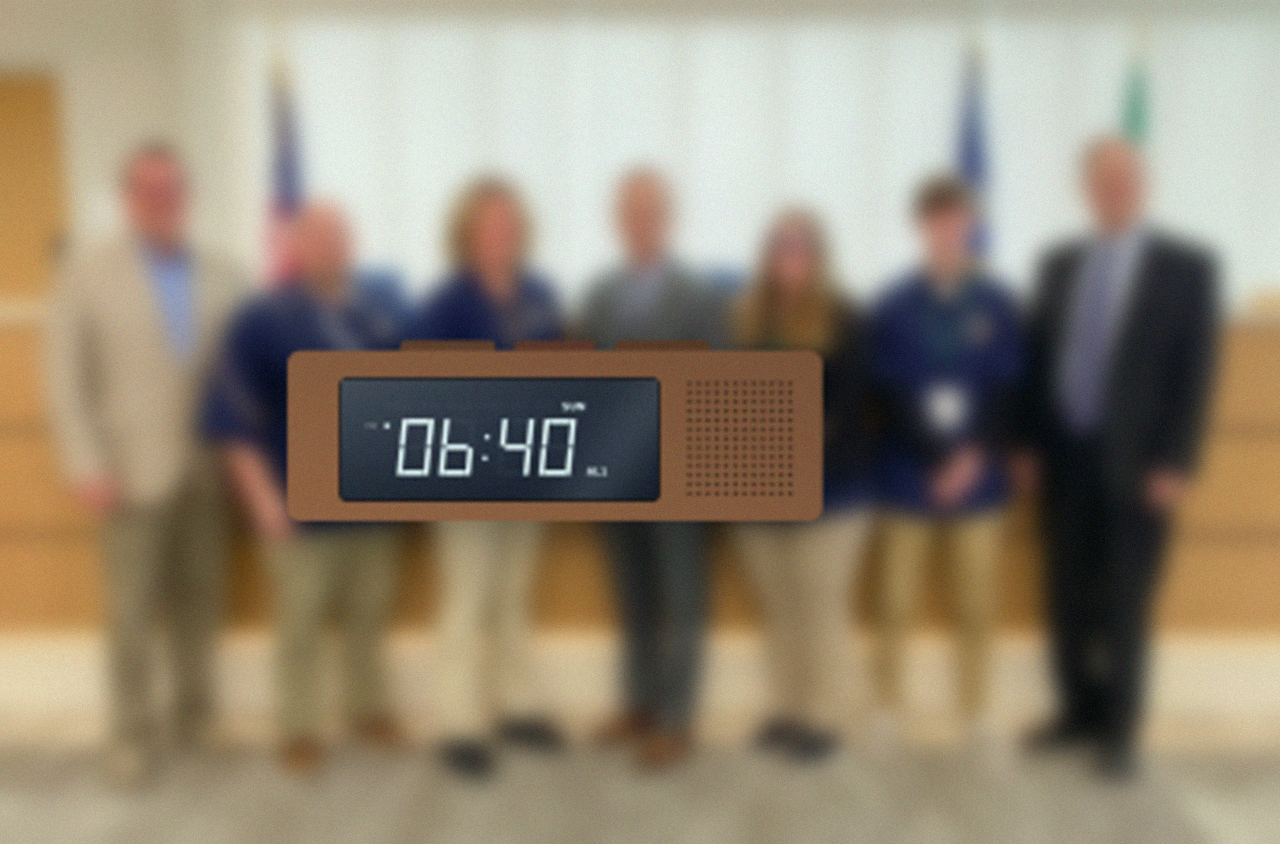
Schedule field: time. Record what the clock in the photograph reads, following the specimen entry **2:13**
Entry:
**6:40**
